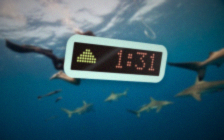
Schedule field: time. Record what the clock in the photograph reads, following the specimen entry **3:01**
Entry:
**1:31**
